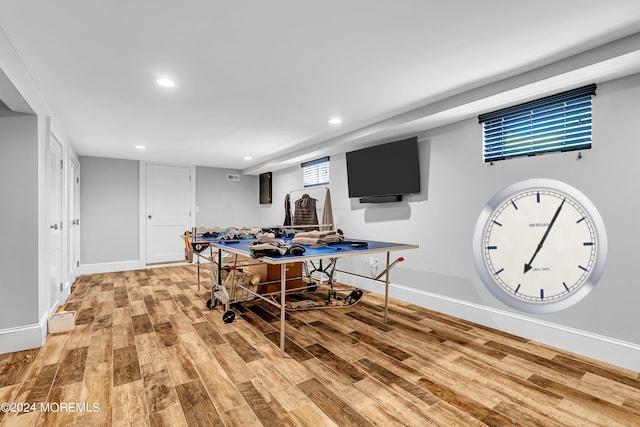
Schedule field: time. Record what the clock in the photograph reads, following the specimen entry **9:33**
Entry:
**7:05**
